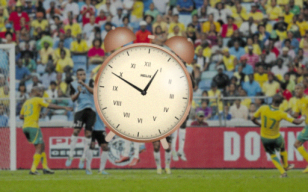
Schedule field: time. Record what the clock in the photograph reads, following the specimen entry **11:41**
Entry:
**12:49**
